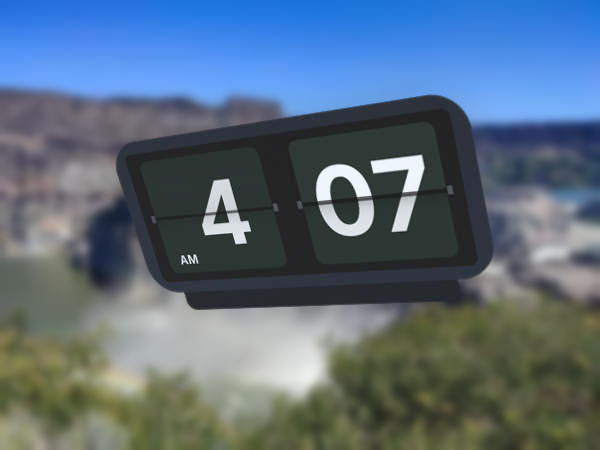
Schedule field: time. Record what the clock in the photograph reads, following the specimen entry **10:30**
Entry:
**4:07**
